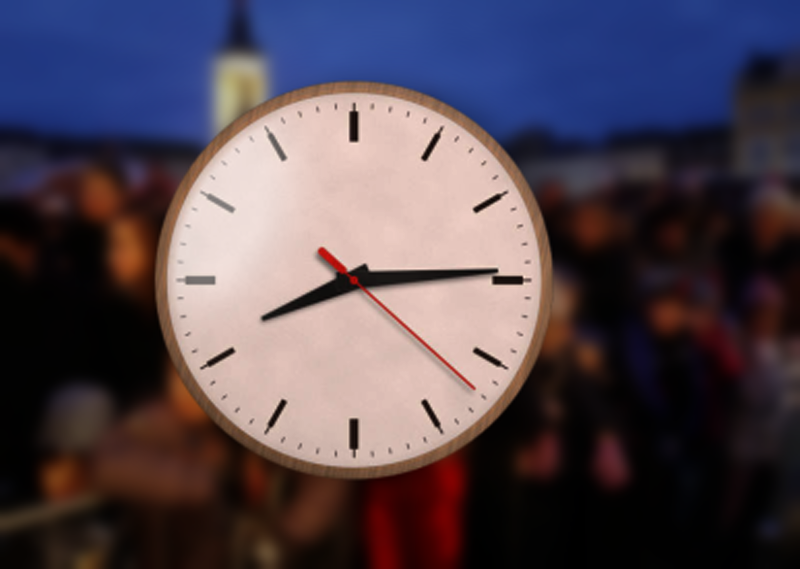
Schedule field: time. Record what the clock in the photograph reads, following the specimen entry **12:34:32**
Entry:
**8:14:22**
